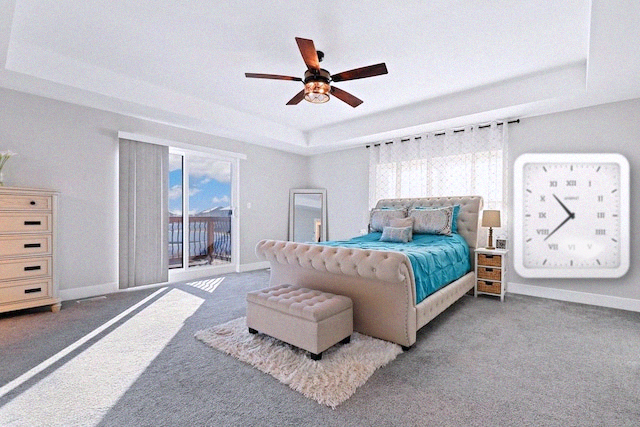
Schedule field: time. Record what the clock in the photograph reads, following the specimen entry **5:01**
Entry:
**10:38**
